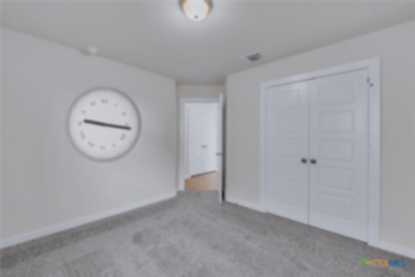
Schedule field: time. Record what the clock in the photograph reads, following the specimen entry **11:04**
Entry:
**9:16**
